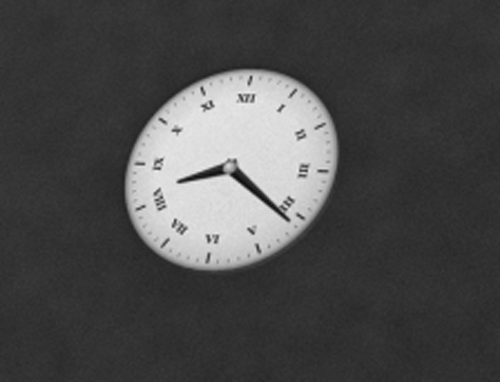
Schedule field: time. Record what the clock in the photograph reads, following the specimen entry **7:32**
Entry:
**8:21**
